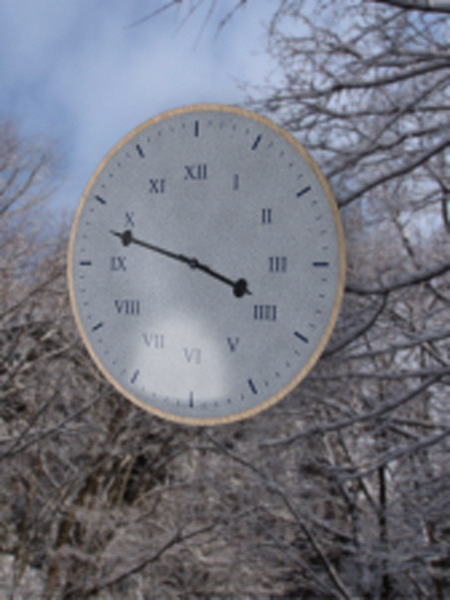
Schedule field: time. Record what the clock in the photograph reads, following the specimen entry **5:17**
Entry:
**3:48**
